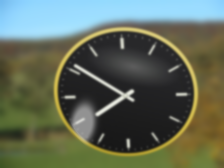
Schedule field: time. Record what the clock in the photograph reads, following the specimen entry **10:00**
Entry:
**7:51**
